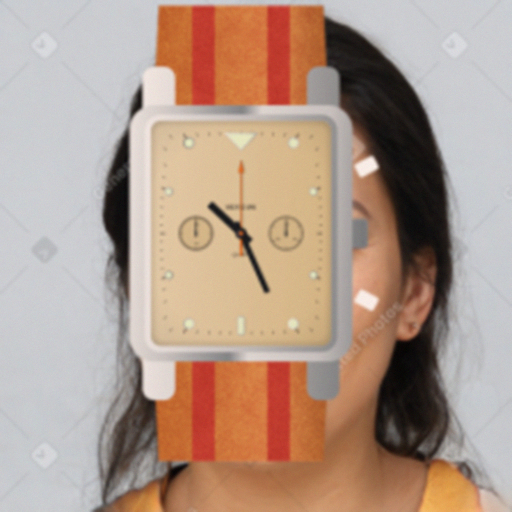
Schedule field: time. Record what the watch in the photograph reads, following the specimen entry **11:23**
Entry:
**10:26**
